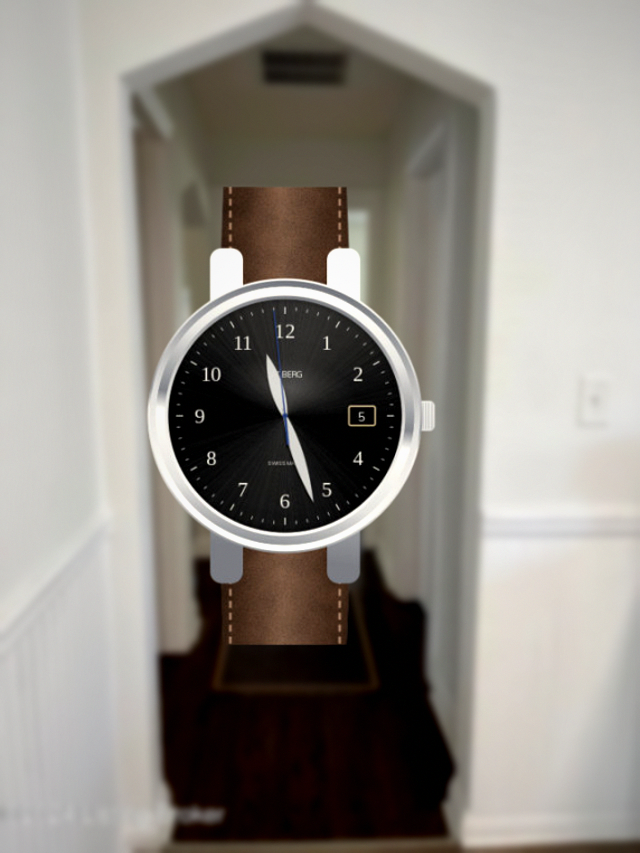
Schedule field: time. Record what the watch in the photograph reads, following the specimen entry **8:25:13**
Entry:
**11:26:59**
